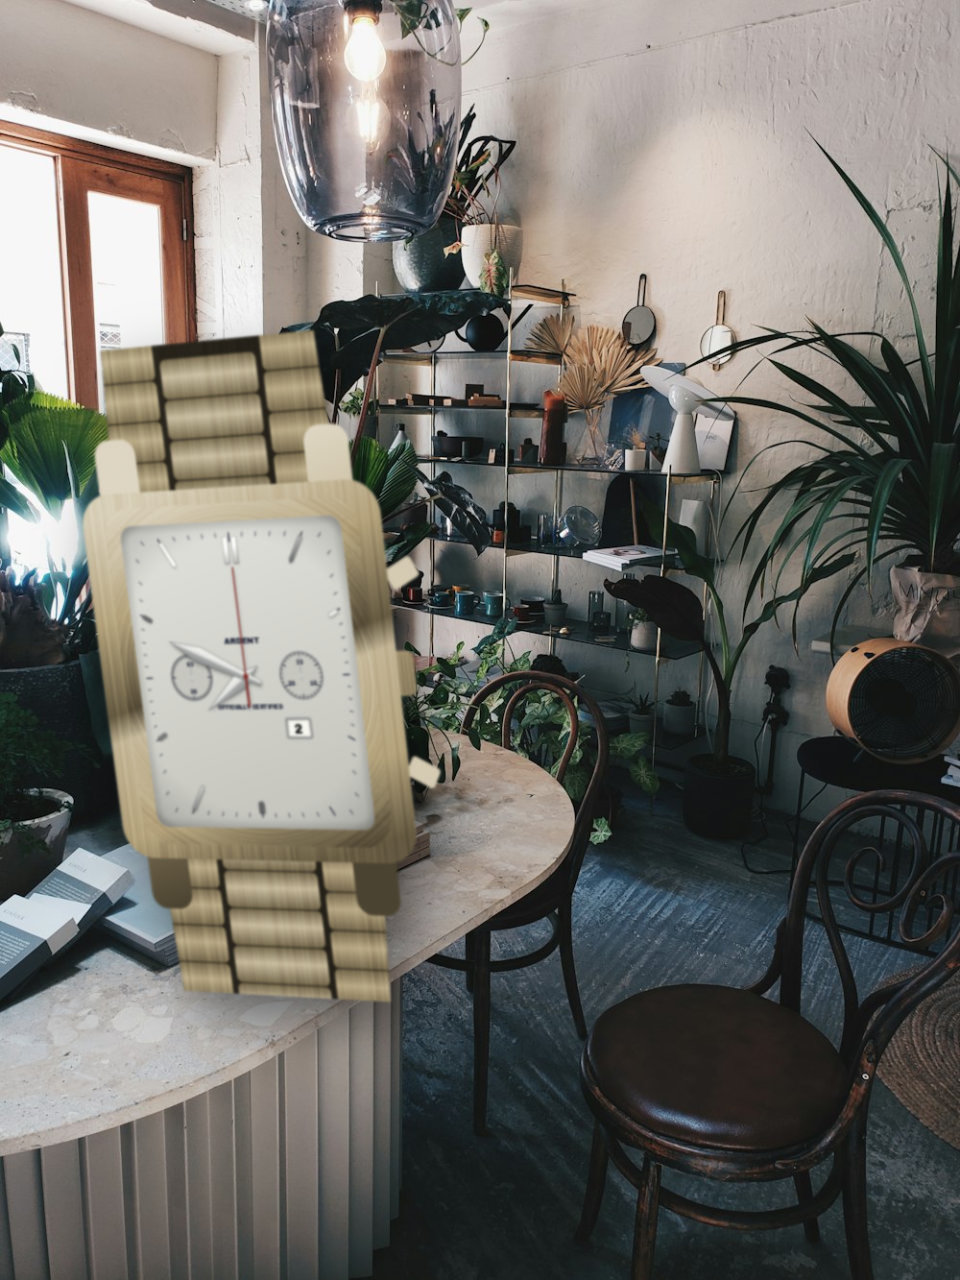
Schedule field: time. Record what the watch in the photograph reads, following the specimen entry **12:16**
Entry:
**7:49**
